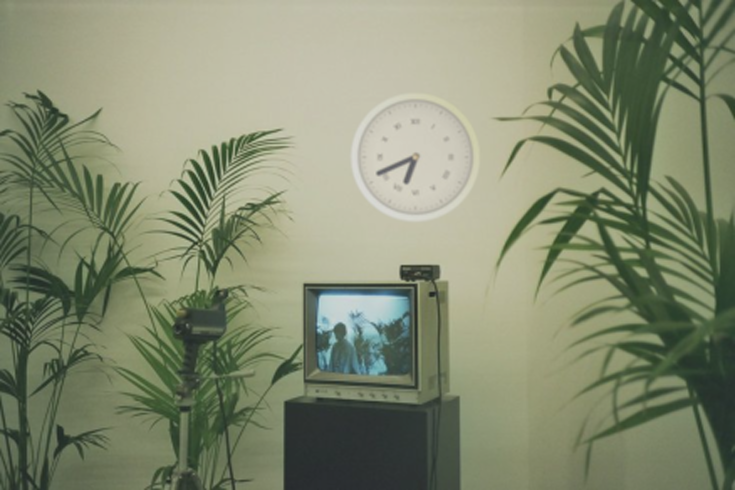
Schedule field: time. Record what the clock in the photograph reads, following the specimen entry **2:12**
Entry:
**6:41**
